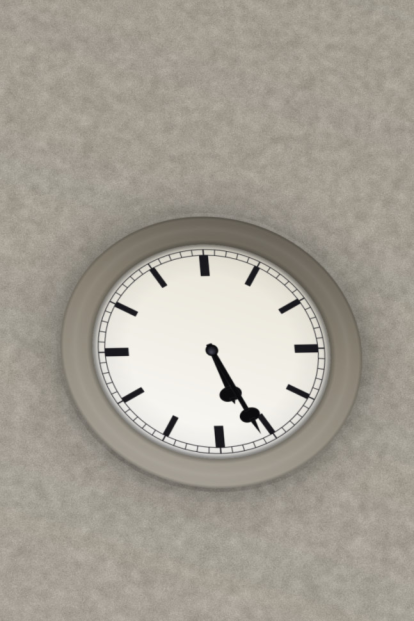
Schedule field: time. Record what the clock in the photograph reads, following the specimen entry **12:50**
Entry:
**5:26**
